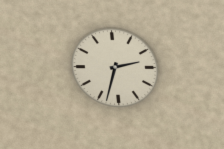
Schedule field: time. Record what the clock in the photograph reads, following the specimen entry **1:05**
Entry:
**2:33**
